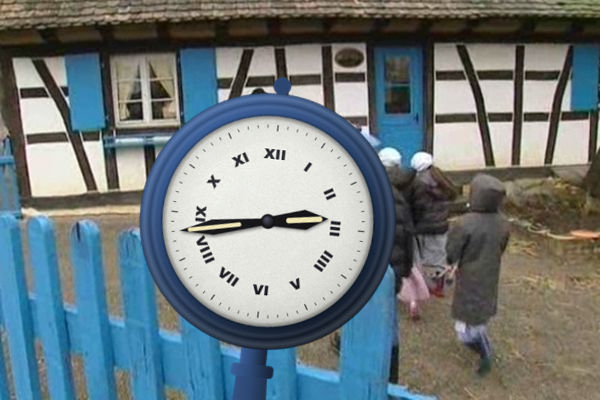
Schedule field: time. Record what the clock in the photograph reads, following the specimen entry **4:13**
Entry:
**2:43**
